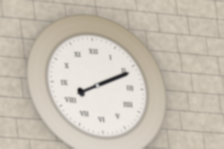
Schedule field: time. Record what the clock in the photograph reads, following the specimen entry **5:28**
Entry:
**8:11**
